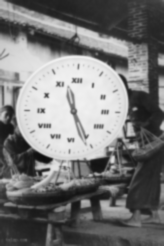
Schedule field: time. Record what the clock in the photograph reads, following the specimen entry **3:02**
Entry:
**11:26**
